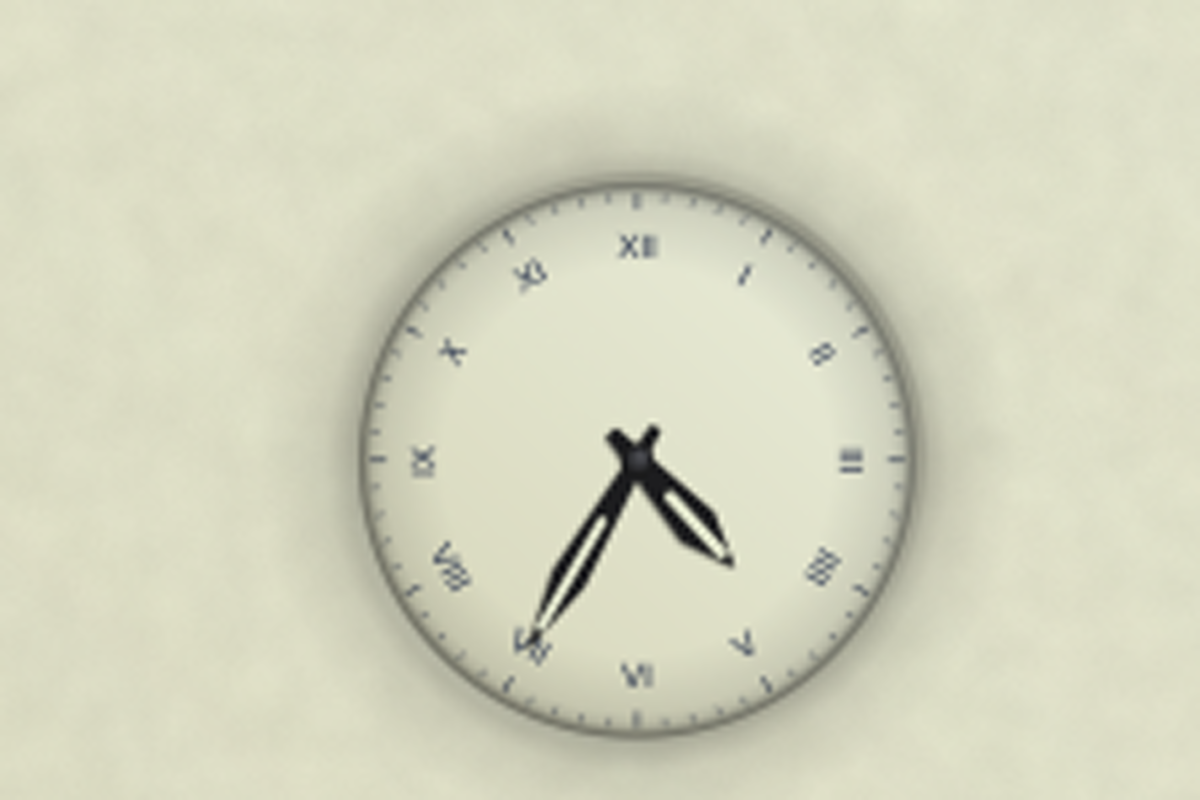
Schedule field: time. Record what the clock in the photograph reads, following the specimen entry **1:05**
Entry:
**4:35**
